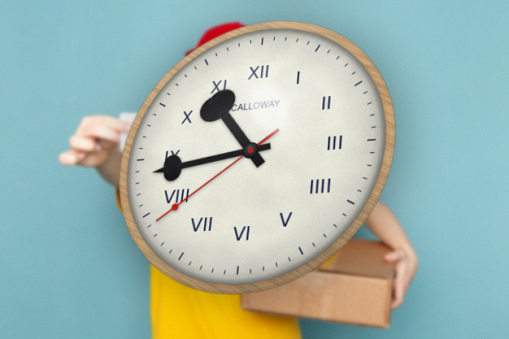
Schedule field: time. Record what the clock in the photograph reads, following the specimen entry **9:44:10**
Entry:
**10:43:39**
